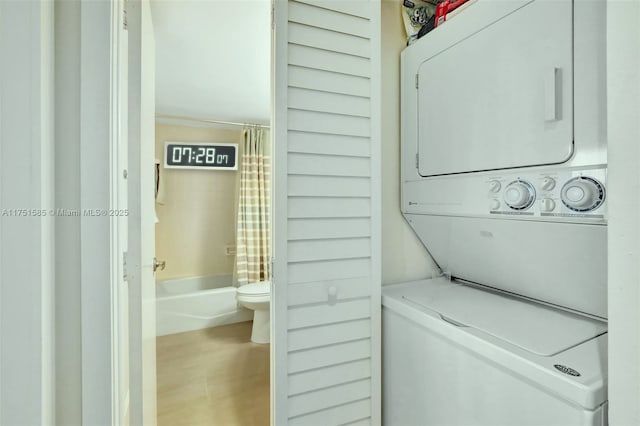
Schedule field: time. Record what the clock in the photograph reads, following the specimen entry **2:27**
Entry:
**7:28**
